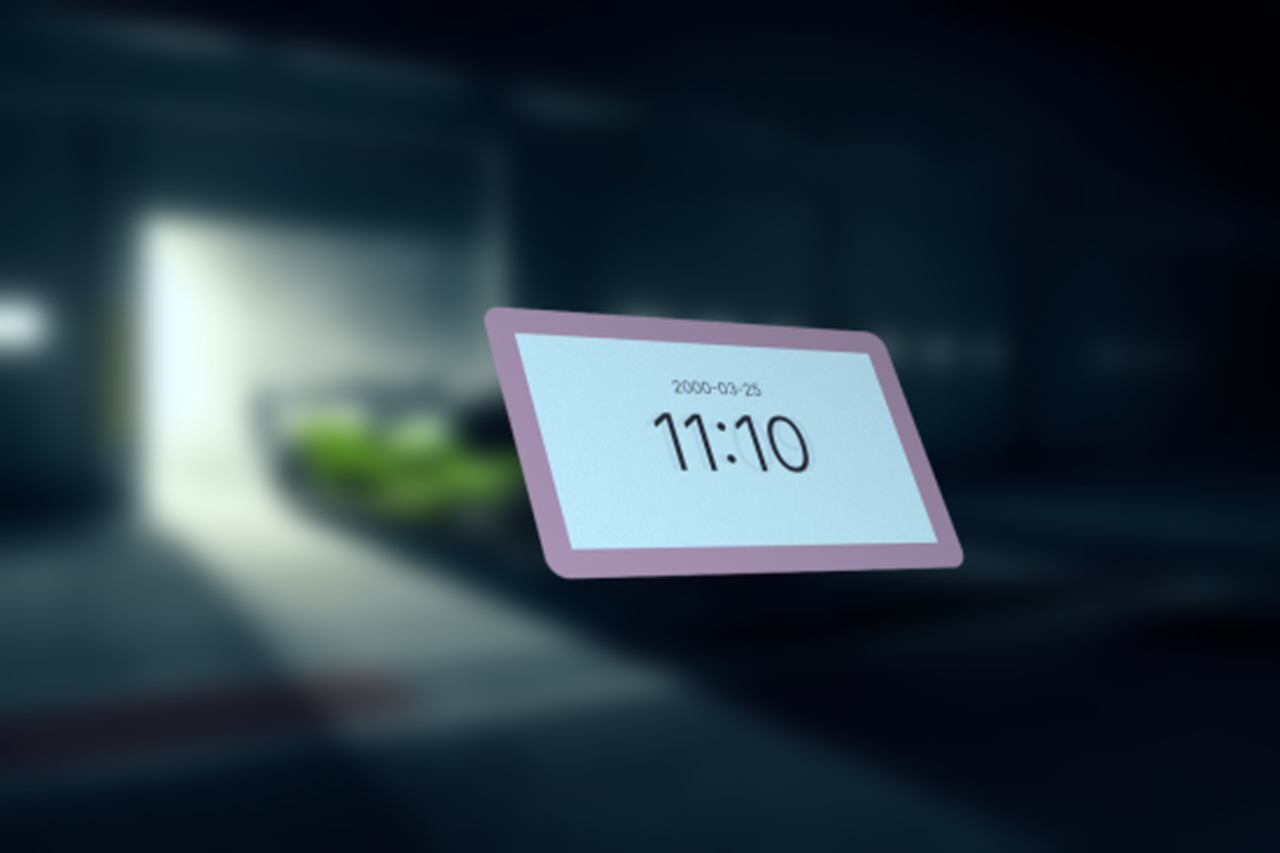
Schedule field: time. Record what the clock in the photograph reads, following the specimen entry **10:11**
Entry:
**11:10**
